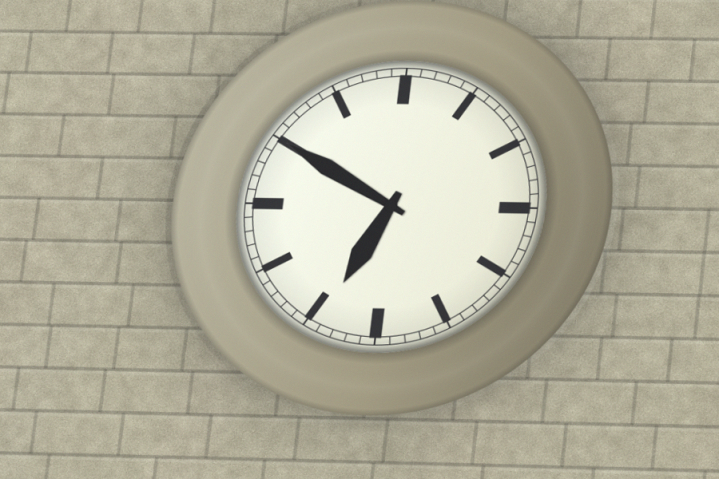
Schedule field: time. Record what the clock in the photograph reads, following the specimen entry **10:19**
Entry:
**6:50**
